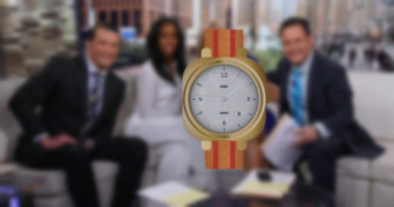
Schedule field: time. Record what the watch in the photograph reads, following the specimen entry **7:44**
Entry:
**1:46**
